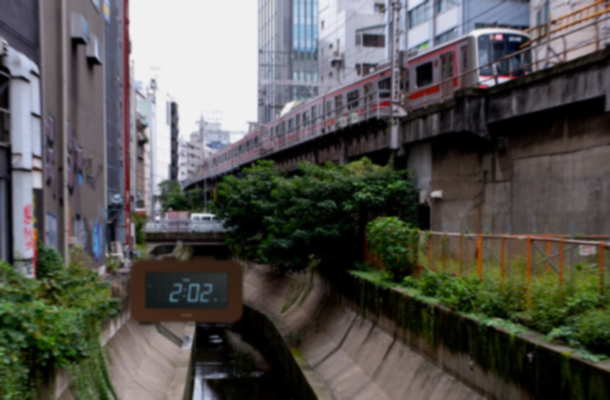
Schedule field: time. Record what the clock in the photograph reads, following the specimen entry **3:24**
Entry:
**2:02**
